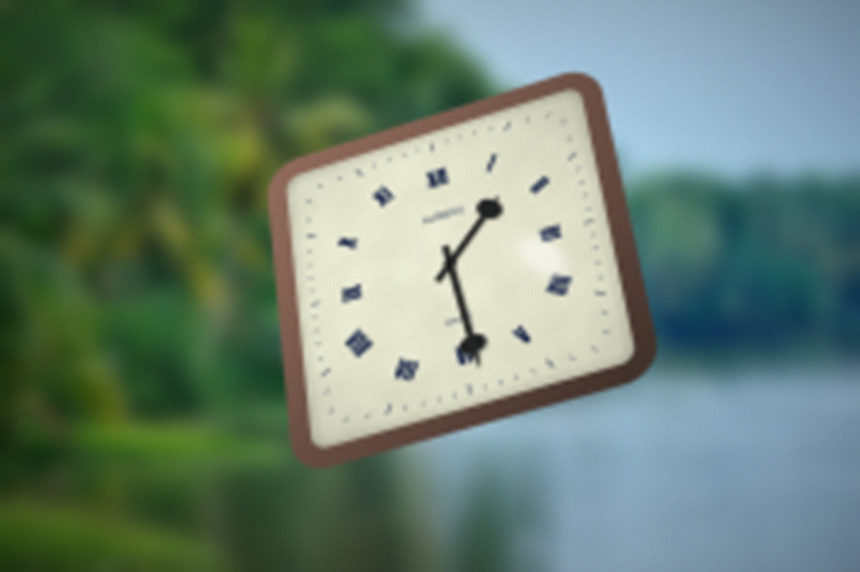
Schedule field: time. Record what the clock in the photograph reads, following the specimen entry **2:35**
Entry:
**1:29**
